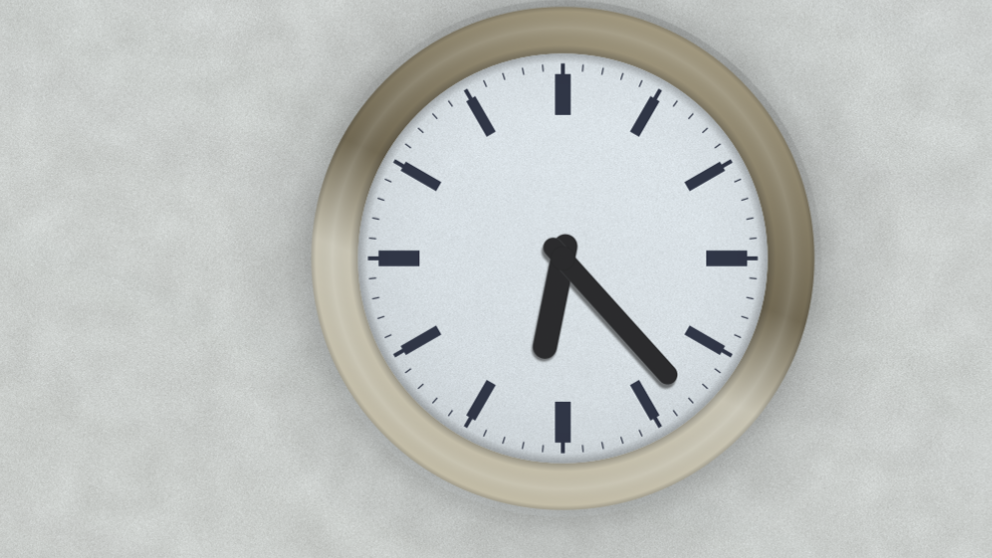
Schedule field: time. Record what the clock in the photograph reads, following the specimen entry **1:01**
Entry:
**6:23**
